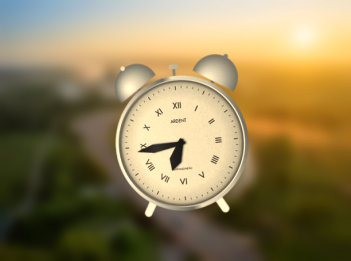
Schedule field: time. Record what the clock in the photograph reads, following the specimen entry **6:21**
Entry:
**6:44**
